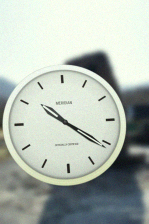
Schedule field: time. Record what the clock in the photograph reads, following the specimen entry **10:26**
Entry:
**10:21**
